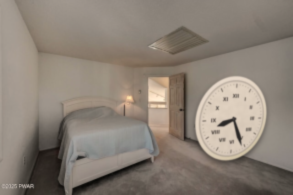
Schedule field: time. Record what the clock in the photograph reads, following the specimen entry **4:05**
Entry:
**8:26**
